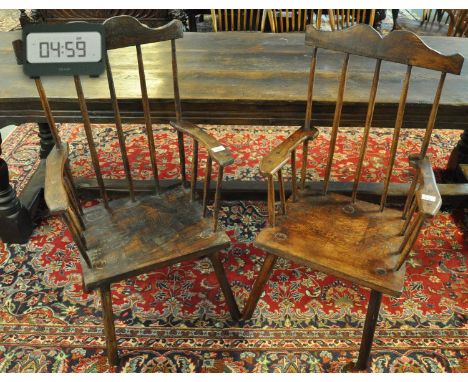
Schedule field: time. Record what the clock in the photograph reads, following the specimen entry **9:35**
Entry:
**4:59**
